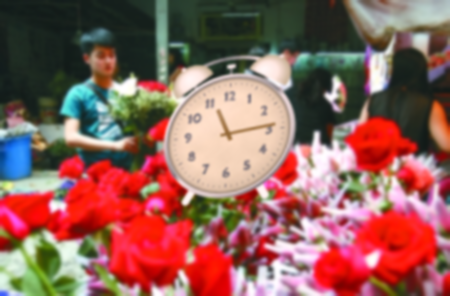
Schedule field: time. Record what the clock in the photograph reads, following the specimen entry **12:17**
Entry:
**11:14**
